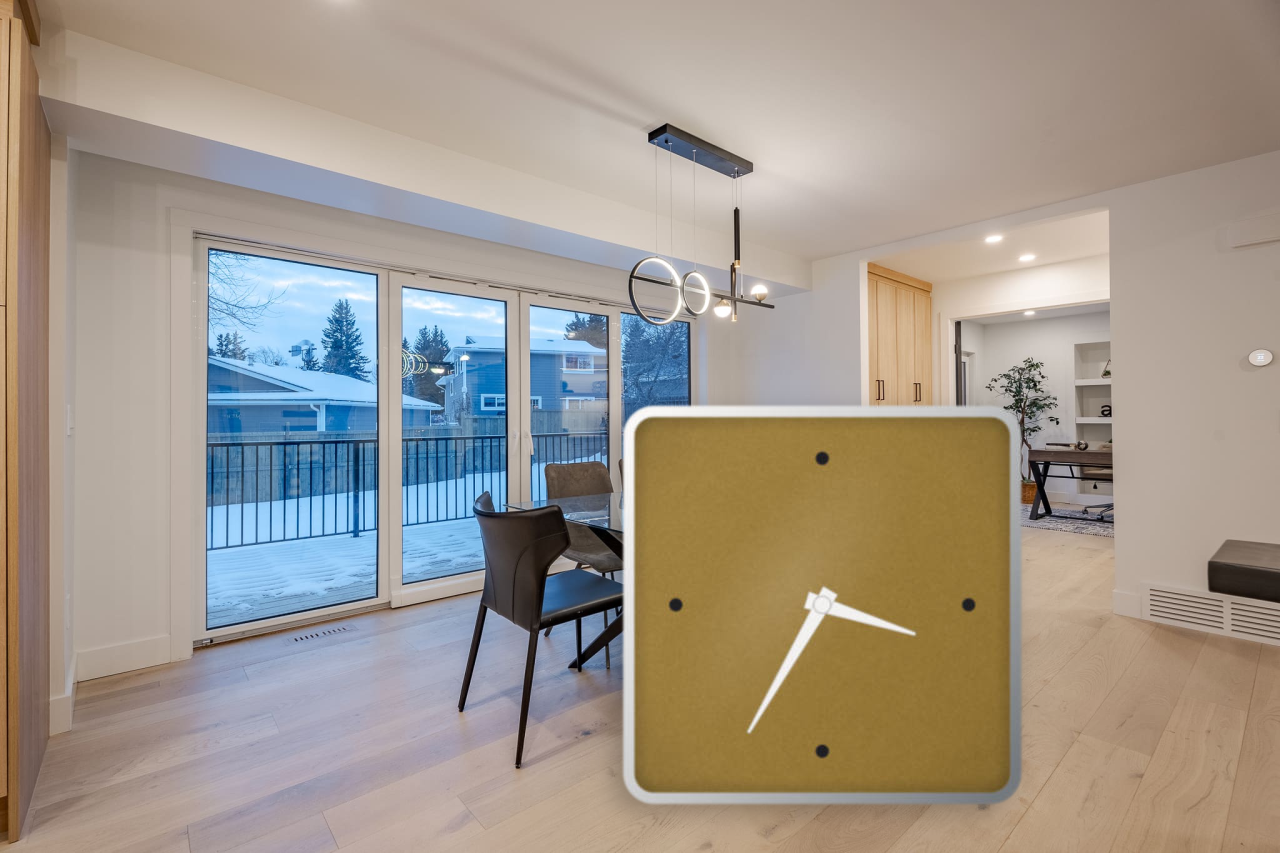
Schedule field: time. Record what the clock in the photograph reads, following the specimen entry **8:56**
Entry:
**3:35**
